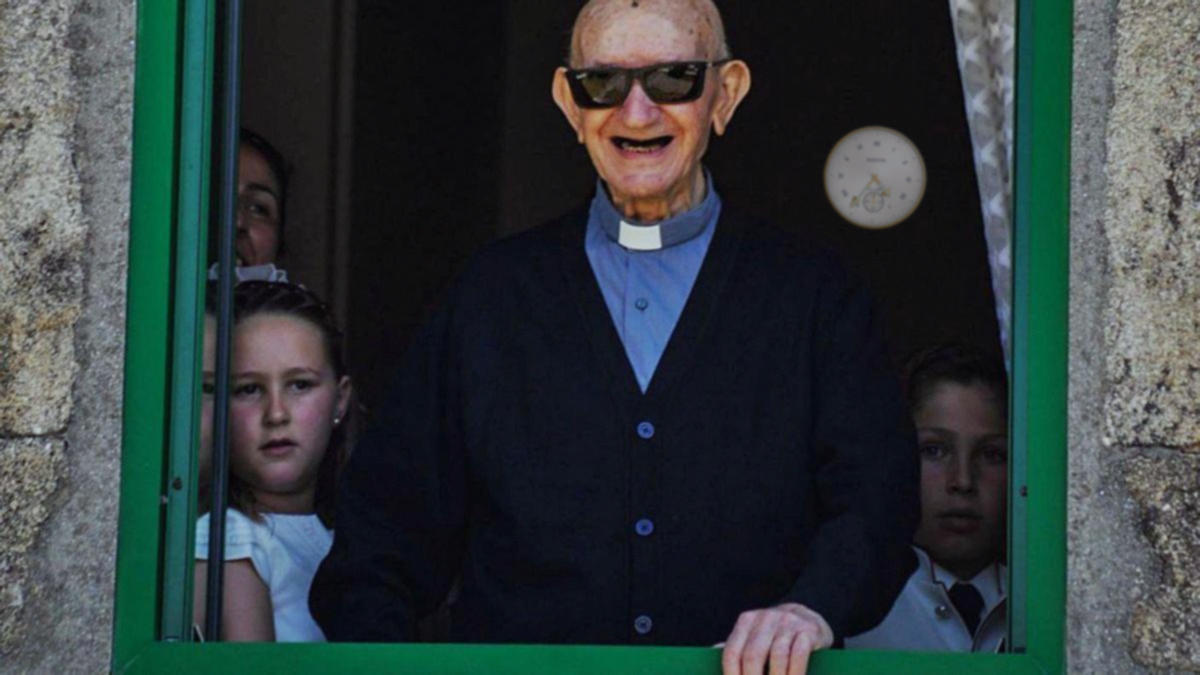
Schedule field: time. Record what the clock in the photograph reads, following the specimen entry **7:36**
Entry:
**4:36**
